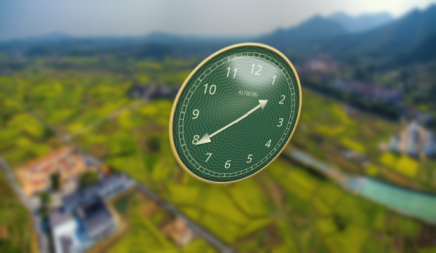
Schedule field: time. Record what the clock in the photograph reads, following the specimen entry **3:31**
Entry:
**1:39**
